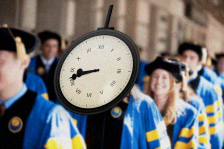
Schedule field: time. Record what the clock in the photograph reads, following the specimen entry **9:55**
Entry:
**8:42**
